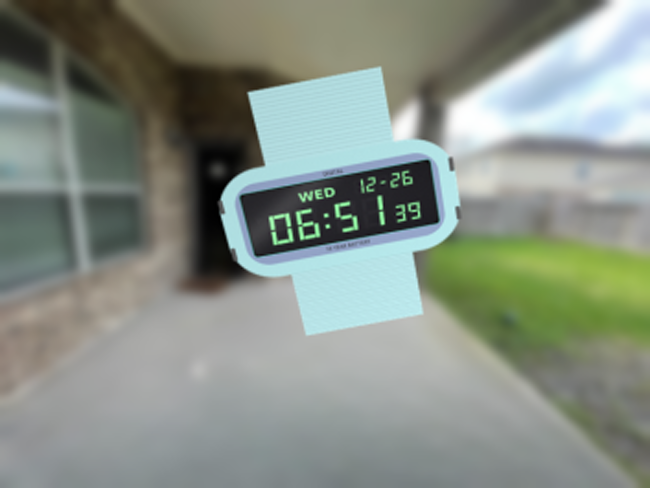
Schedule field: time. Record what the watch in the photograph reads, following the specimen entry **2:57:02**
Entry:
**6:51:39**
